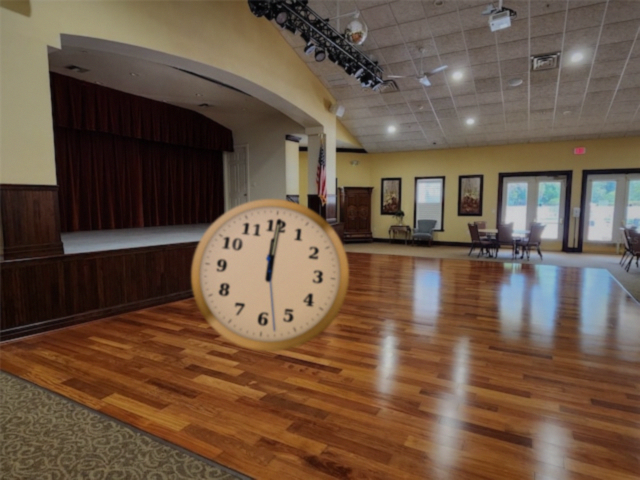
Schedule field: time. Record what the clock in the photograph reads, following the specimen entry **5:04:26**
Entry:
**12:00:28**
